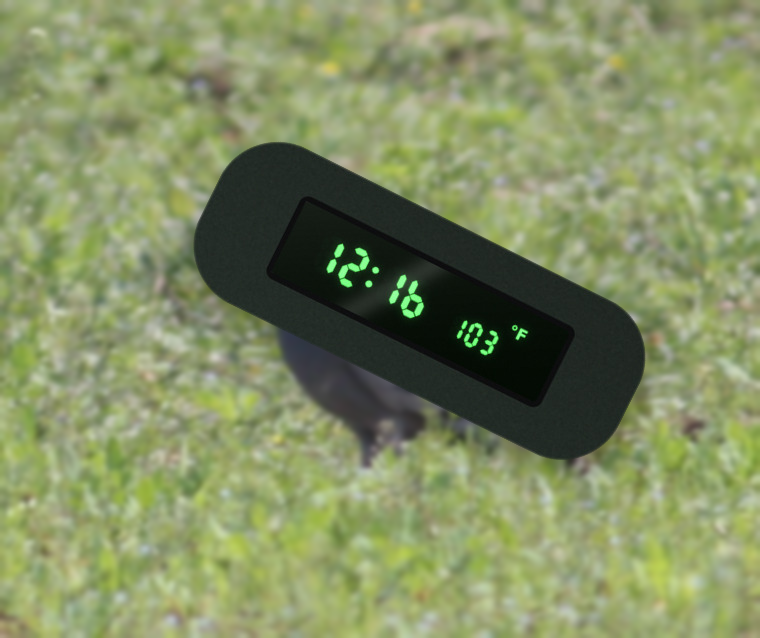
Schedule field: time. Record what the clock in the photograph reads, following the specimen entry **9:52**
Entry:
**12:16**
